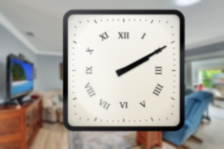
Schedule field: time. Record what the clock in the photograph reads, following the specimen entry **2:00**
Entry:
**2:10**
